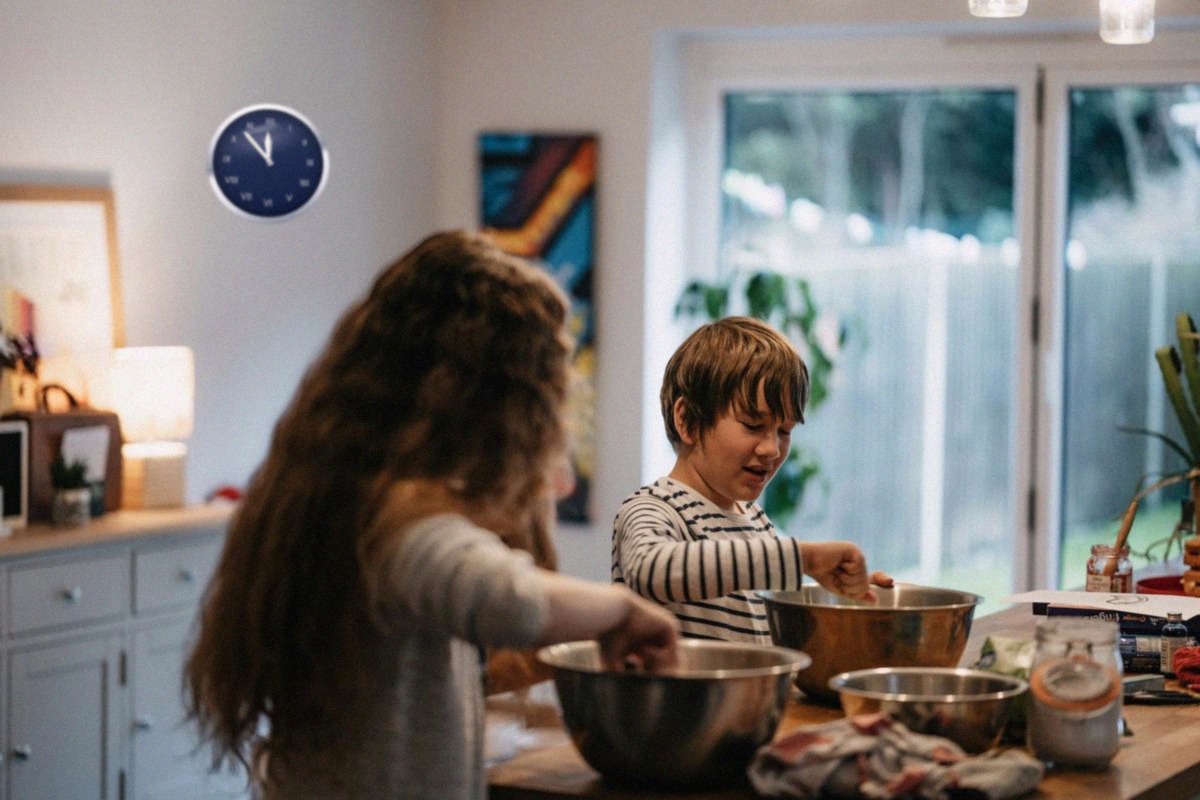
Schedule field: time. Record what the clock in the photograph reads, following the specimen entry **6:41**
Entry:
**11:53**
